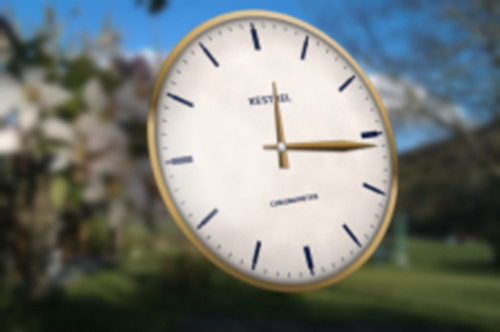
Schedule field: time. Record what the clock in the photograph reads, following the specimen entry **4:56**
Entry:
**12:16**
